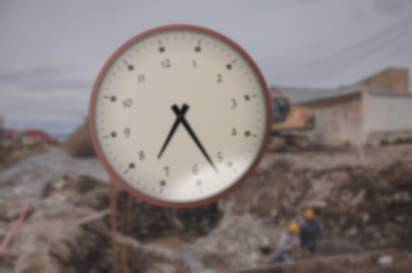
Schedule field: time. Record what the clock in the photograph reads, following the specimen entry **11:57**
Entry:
**7:27**
